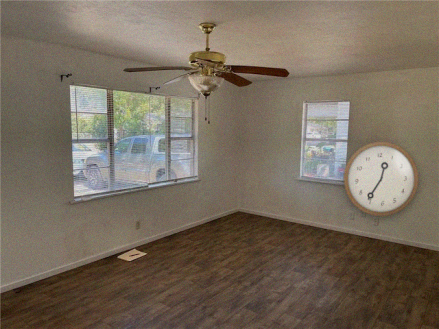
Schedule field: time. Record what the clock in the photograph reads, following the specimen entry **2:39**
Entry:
**12:36**
